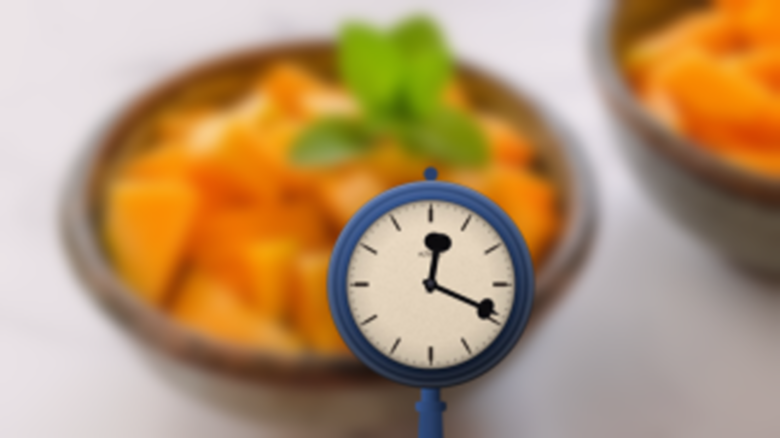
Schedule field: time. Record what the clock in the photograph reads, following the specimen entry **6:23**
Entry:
**12:19**
